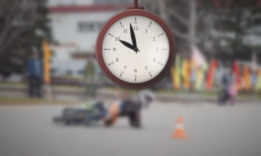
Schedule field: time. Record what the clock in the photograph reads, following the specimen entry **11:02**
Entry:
**9:58**
